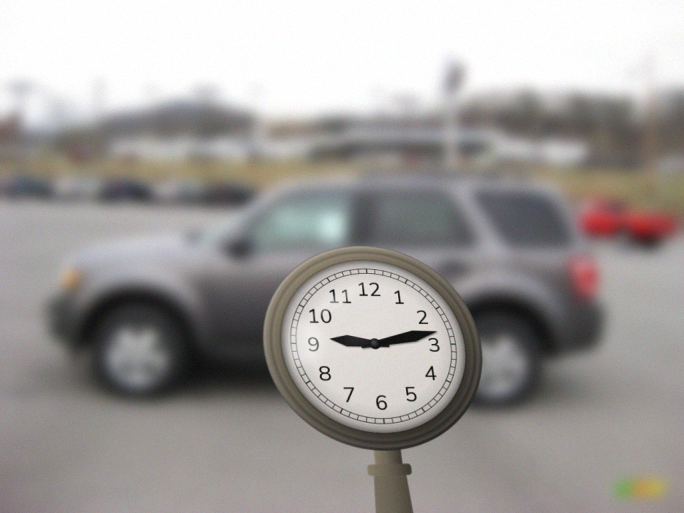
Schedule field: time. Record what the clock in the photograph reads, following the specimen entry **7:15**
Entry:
**9:13**
